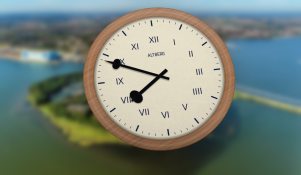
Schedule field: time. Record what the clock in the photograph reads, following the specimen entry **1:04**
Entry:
**7:49**
